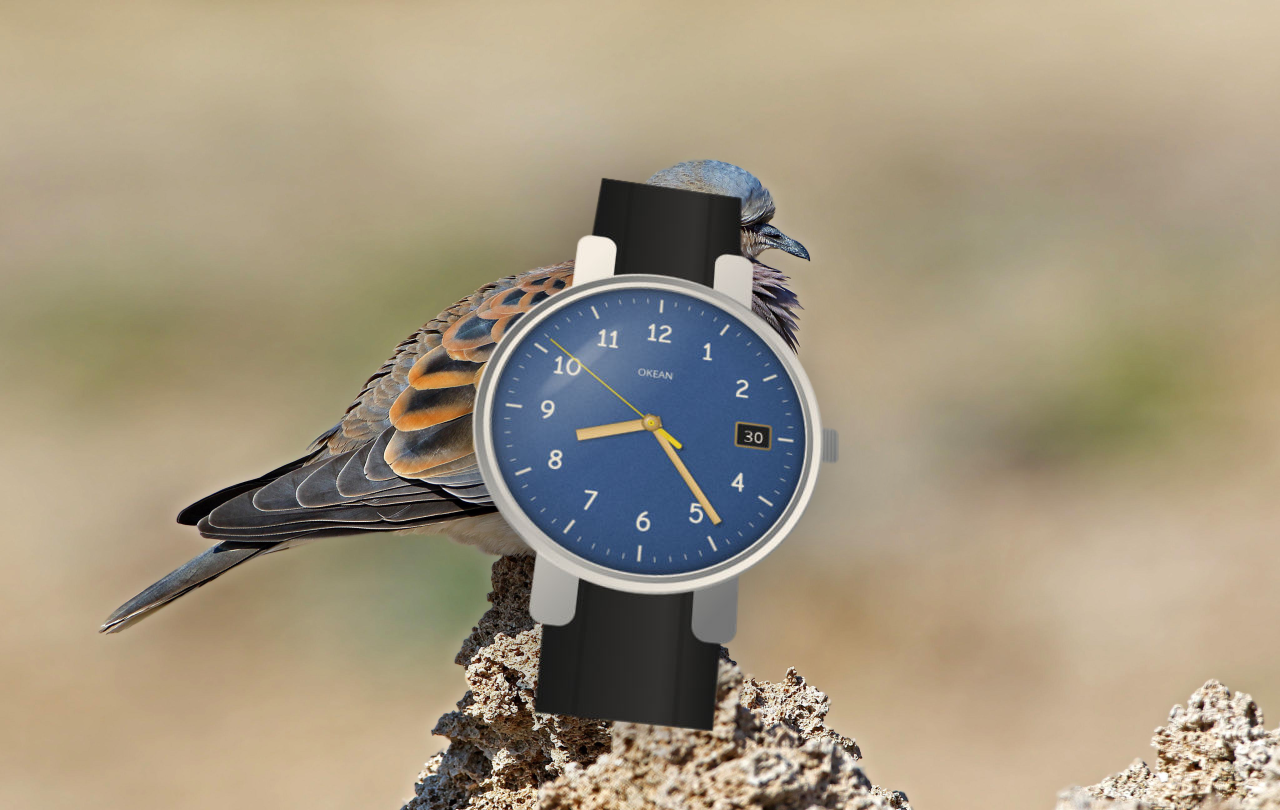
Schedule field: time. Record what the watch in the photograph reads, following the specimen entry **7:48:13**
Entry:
**8:23:51**
